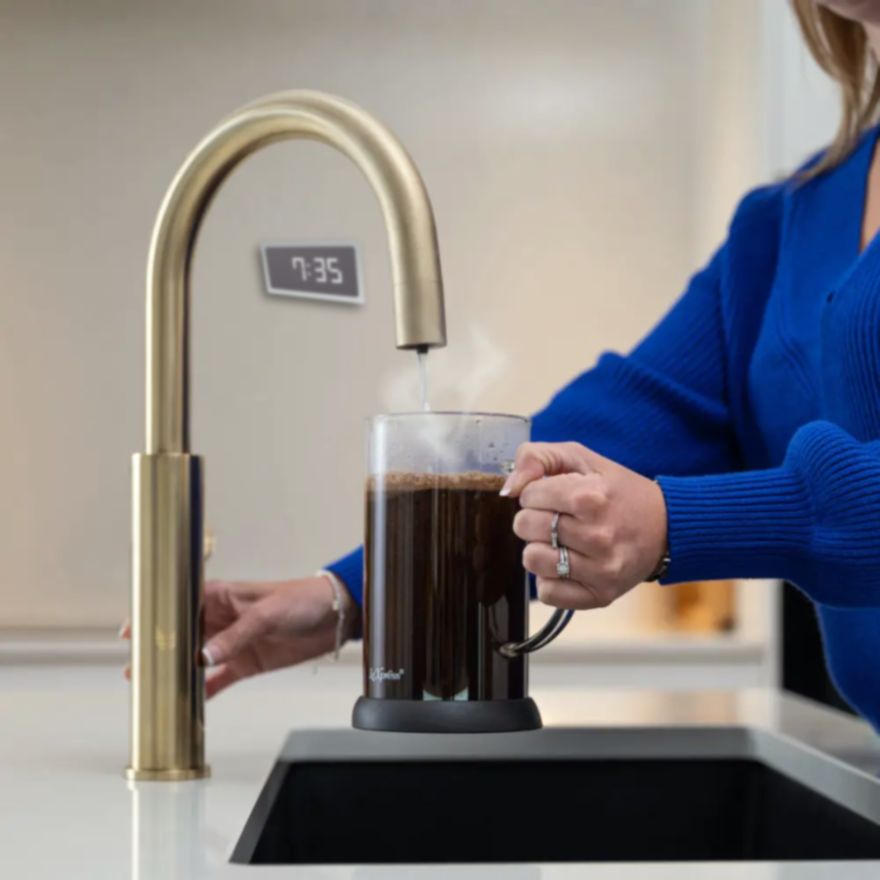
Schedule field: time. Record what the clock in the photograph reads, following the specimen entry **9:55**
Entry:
**7:35**
